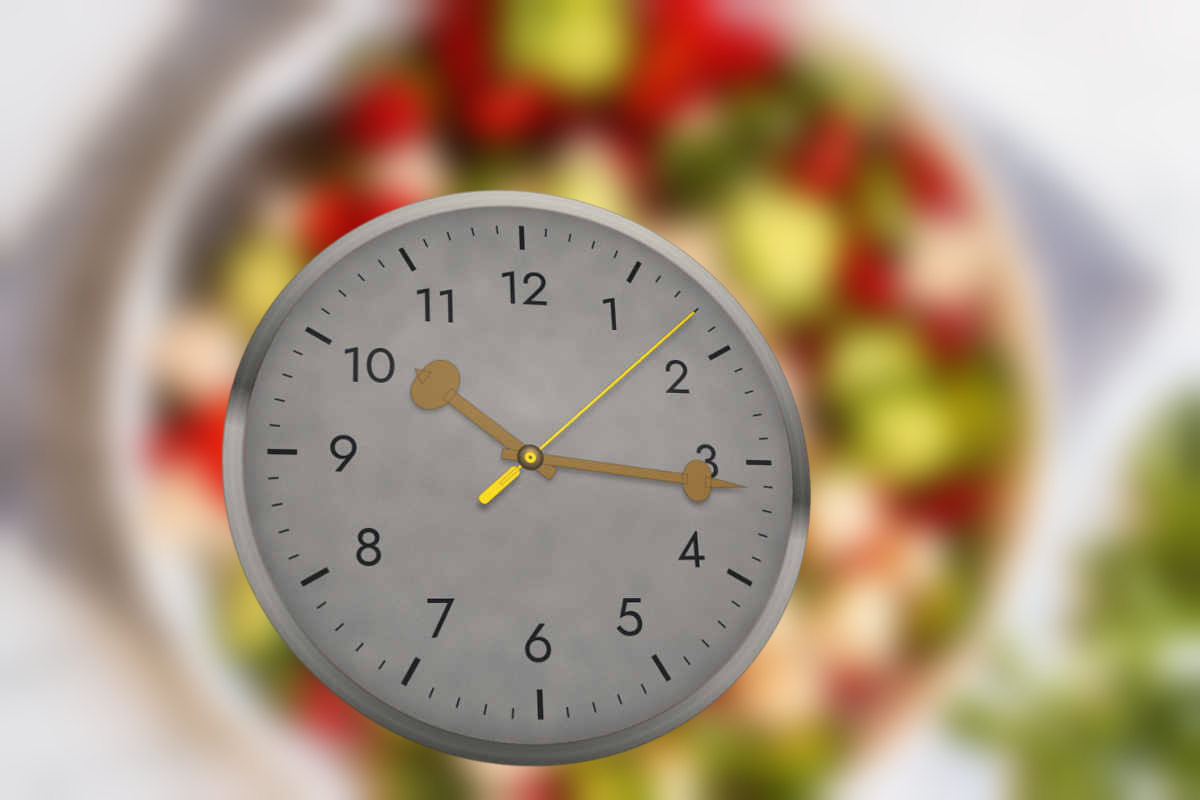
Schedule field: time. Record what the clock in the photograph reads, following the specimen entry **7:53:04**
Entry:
**10:16:08**
